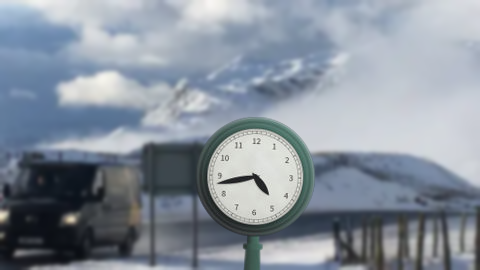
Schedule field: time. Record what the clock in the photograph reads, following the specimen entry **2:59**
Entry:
**4:43**
